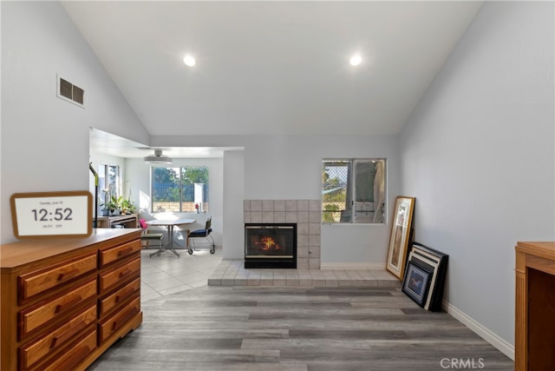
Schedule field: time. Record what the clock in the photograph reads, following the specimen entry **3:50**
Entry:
**12:52**
